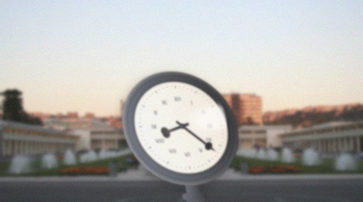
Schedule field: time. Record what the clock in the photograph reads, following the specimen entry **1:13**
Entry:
**8:22**
